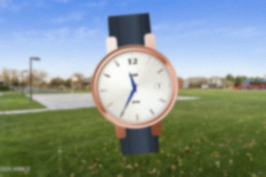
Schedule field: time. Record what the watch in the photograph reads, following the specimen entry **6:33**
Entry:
**11:35**
